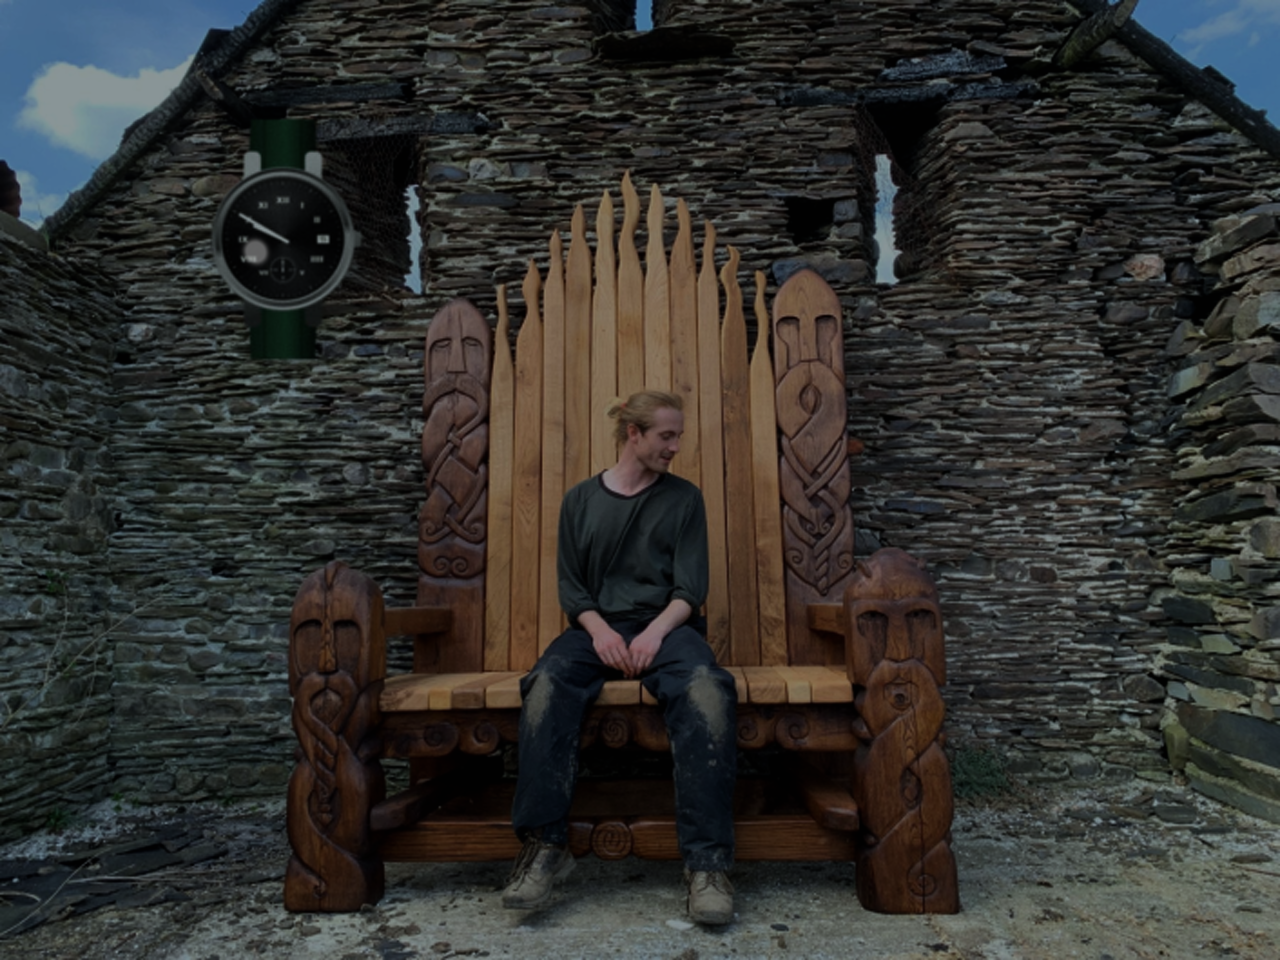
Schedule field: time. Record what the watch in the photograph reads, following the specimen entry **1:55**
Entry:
**9:50**
